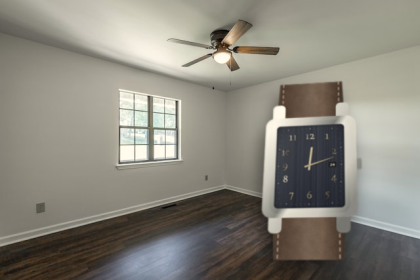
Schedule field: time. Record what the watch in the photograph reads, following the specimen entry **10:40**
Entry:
**12:12**
